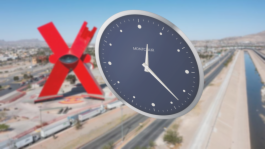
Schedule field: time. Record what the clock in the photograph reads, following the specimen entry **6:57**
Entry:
**12:23**
